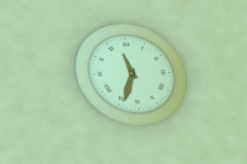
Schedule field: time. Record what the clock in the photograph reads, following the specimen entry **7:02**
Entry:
**11:34**
